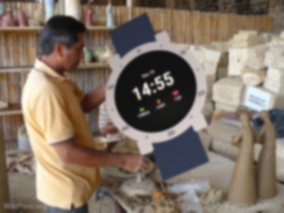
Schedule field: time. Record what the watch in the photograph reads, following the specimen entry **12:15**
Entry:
**14:55**
